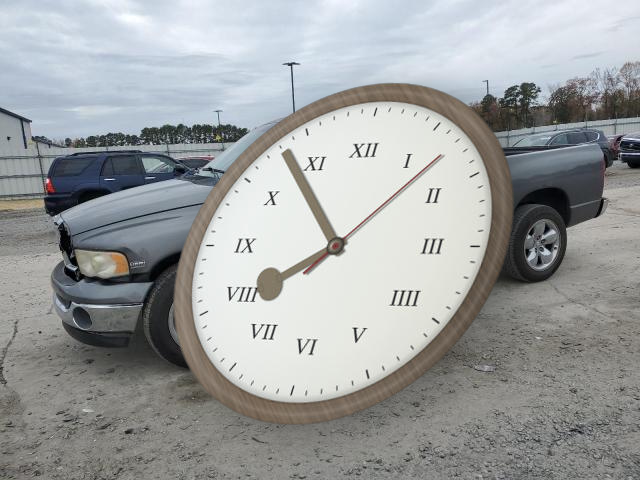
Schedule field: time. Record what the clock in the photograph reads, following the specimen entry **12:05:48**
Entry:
**7:53:07**
